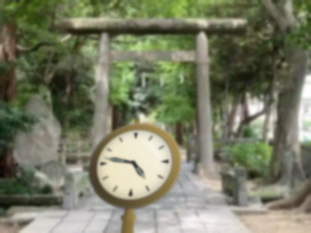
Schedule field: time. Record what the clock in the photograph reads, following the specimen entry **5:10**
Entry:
**4:47**
